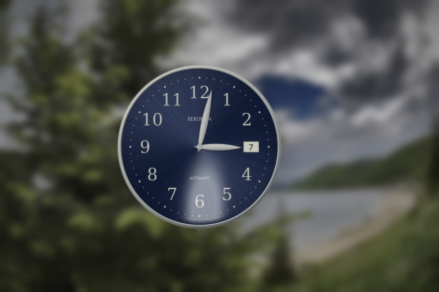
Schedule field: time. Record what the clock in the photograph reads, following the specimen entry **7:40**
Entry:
**3:02**
